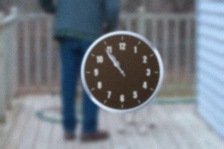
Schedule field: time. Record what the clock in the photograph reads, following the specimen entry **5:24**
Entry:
**10:54**
